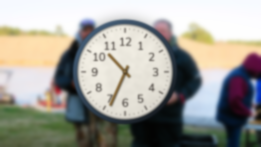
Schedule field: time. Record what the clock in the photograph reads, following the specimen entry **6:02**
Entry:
**10:34**
